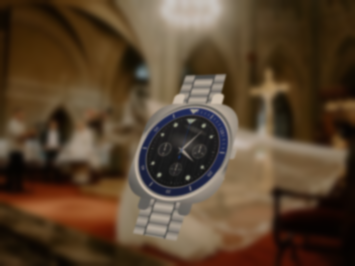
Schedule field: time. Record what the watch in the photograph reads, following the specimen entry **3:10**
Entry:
**4:06**
